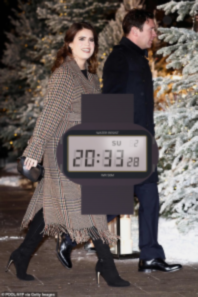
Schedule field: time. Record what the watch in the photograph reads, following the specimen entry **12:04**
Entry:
**20:33**
